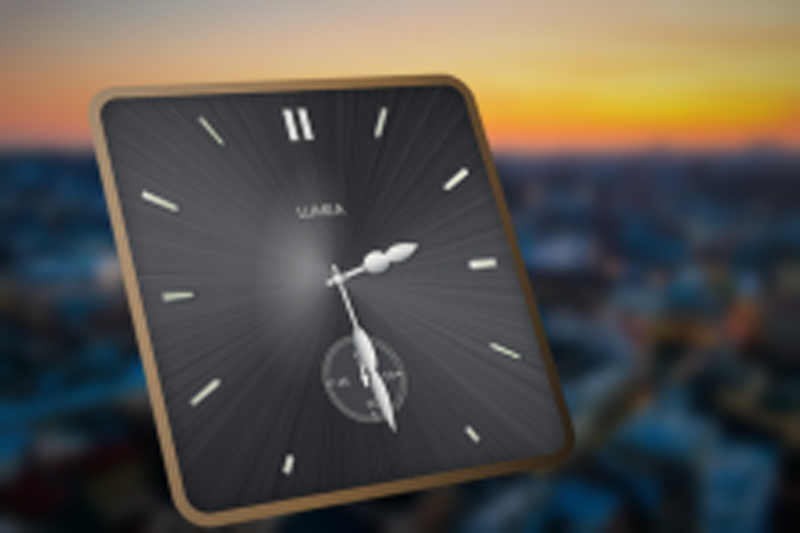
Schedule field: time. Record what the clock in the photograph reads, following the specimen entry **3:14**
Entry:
**2:29**
